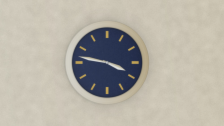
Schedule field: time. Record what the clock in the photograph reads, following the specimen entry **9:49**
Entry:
**3:47**
